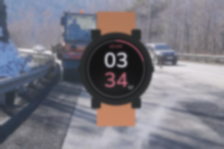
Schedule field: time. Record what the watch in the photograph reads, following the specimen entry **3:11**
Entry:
**3:34**
